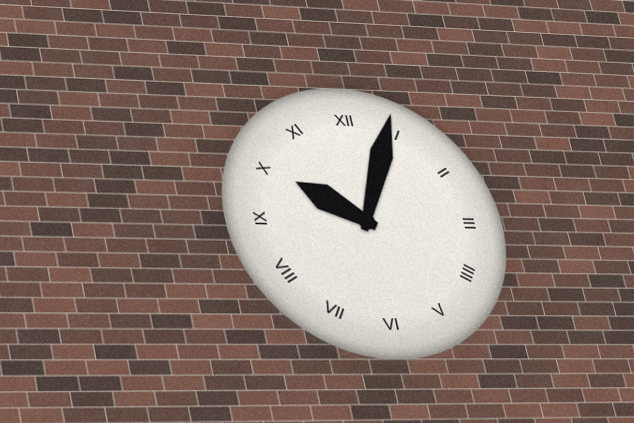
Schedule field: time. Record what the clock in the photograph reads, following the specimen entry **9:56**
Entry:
**10:04**
